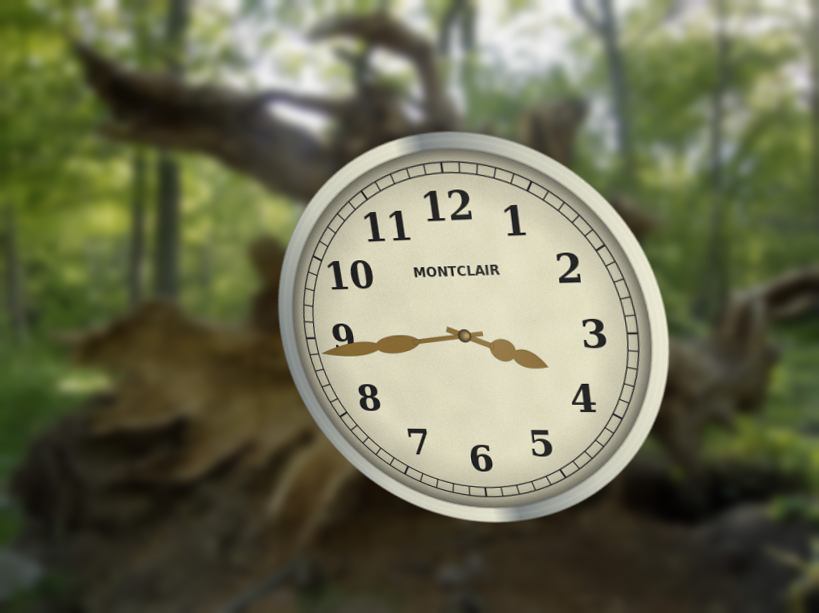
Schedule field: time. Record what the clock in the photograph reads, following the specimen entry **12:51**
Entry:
**3:44**
